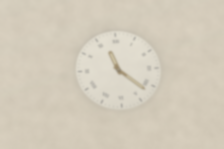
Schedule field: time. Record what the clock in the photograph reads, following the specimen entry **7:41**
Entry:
**11:22**
